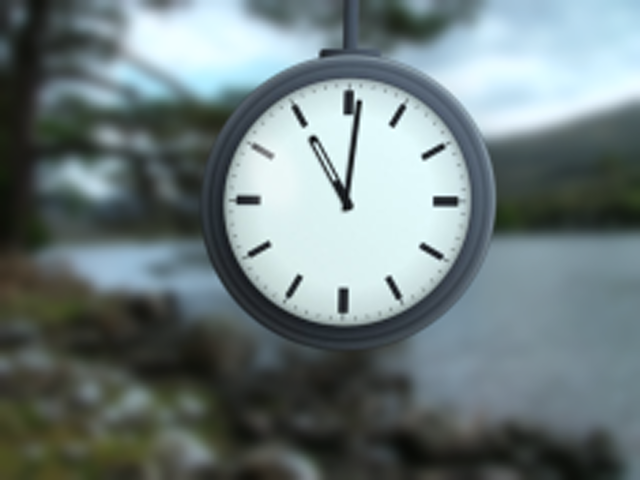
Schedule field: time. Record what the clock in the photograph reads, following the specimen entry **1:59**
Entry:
**11:01**
